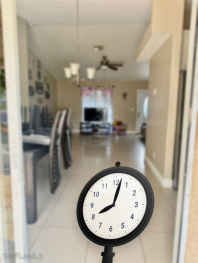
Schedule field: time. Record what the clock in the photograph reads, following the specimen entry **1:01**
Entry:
**8:02**
